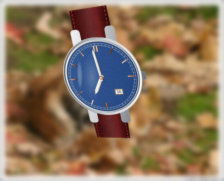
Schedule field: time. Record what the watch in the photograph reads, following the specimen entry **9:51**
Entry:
**6:59**
